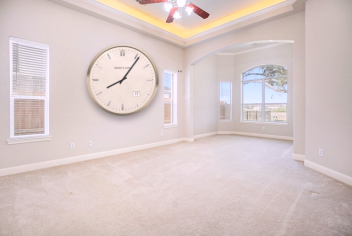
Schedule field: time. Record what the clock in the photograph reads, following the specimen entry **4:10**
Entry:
**8:06**
